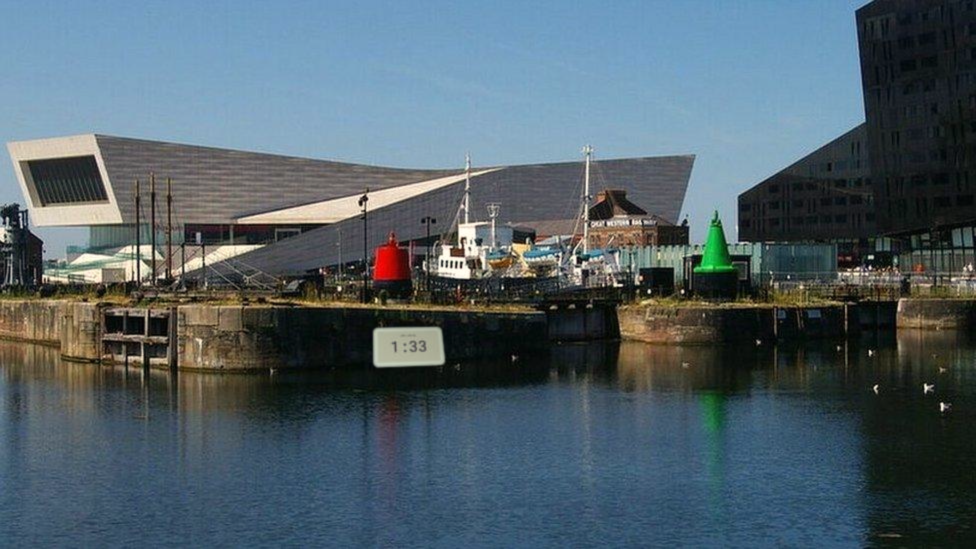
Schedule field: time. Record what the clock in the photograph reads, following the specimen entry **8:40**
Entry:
**1:33**
